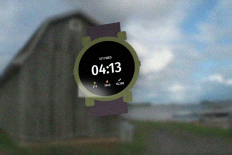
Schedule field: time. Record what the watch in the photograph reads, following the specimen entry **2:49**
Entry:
**4:13**
